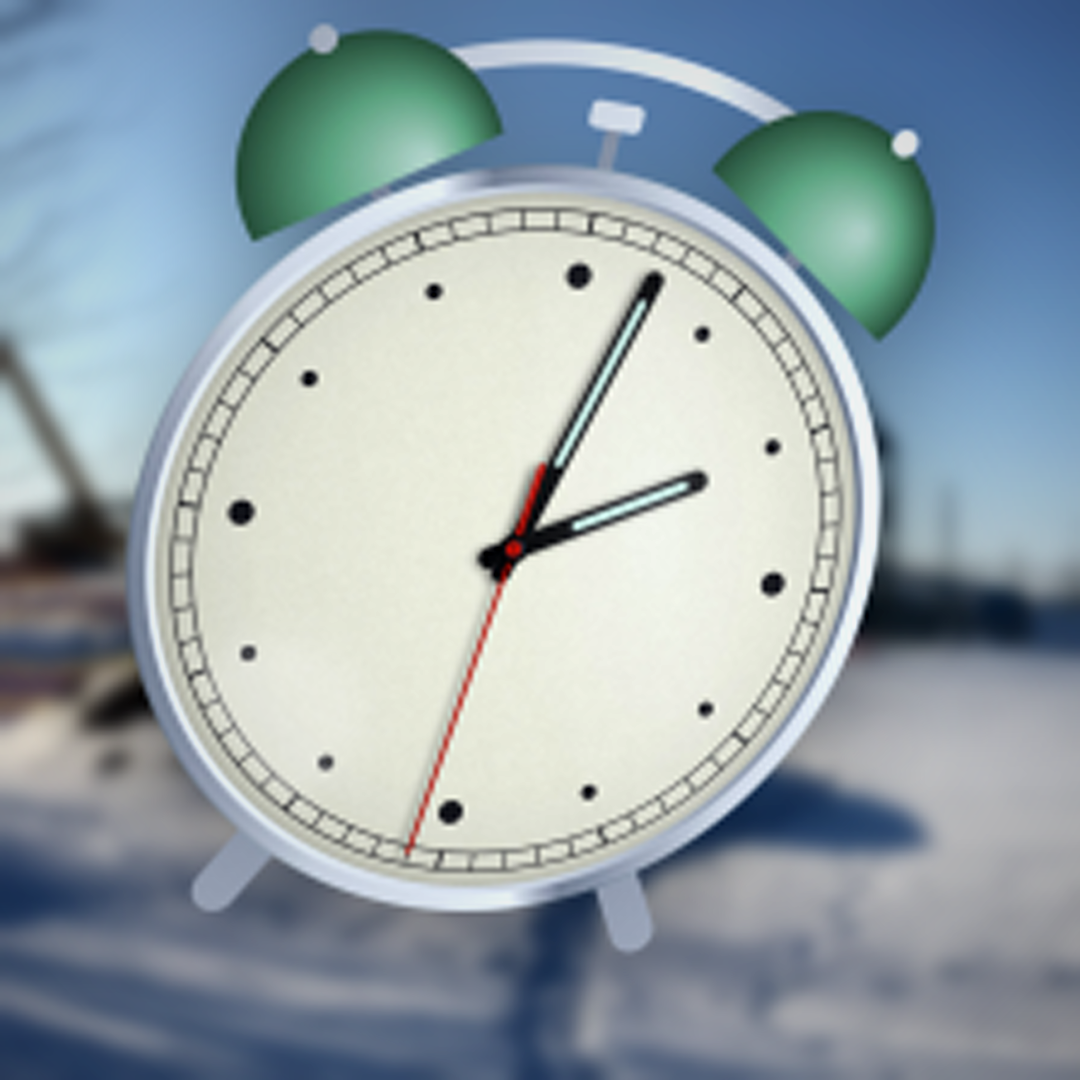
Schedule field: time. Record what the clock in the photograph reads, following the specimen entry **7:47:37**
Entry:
**2:02:31**
